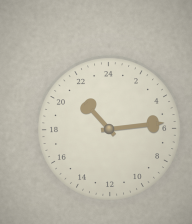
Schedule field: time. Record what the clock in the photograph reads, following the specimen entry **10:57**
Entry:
**21:14**
